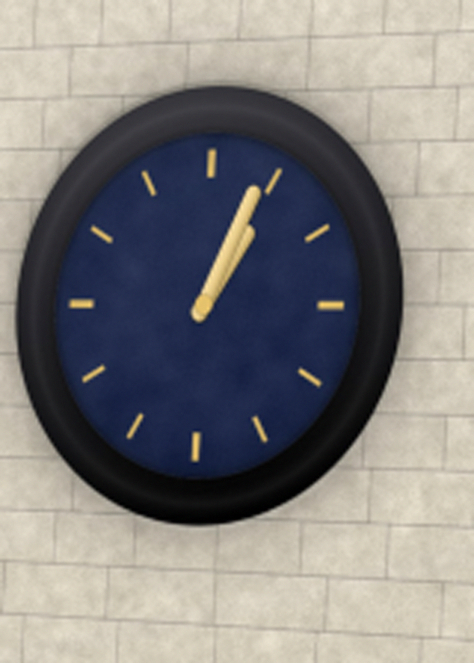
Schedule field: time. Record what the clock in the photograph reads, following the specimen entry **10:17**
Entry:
**1:04**
